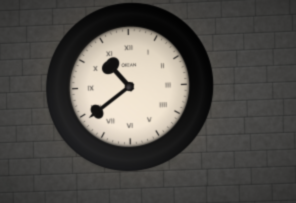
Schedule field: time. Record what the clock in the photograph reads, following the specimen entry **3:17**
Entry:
**10:39**
